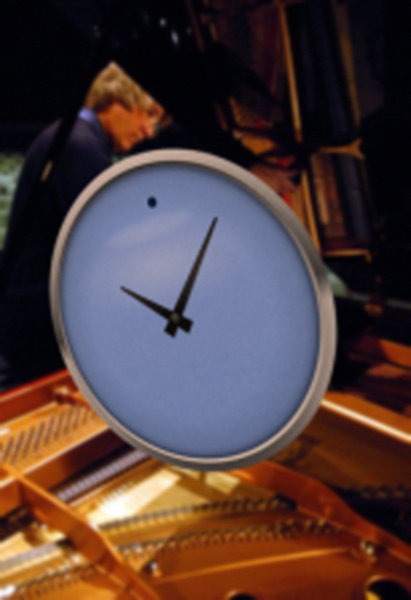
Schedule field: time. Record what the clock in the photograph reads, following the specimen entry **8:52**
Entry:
**10:06**
